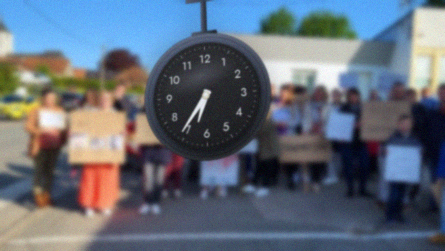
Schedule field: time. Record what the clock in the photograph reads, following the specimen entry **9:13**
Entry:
**6:36**
